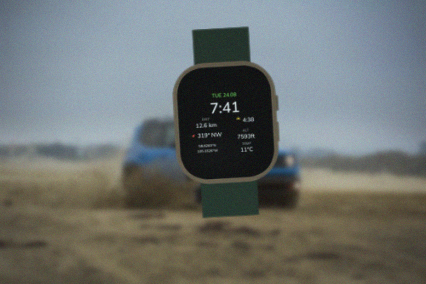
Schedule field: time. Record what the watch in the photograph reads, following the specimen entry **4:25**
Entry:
**7:41**
